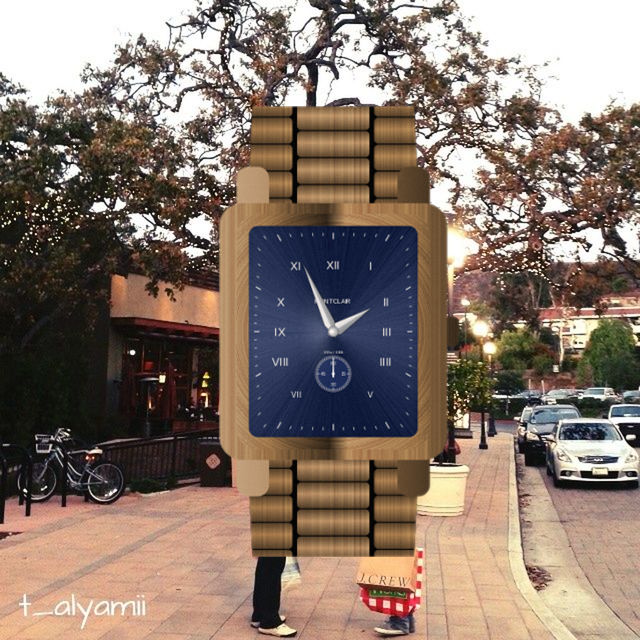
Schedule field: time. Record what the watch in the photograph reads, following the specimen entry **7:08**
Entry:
**1:56**
